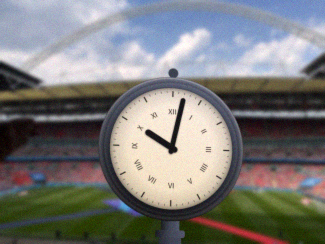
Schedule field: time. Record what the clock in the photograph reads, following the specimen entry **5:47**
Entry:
**10:02**
